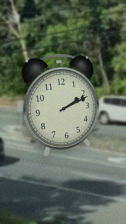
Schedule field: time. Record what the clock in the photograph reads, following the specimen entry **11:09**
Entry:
**2:12**
